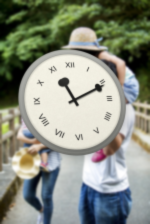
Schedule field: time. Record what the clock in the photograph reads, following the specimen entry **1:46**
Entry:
**11:11**
